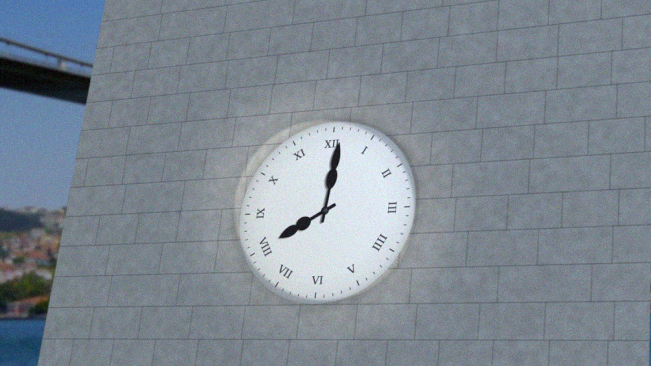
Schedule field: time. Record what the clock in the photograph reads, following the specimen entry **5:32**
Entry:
**8:01**
